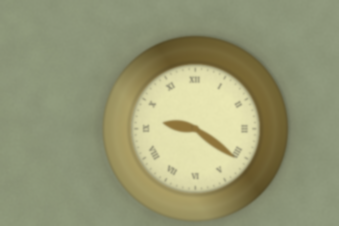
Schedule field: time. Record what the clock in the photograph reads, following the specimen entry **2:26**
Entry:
**9:21**
